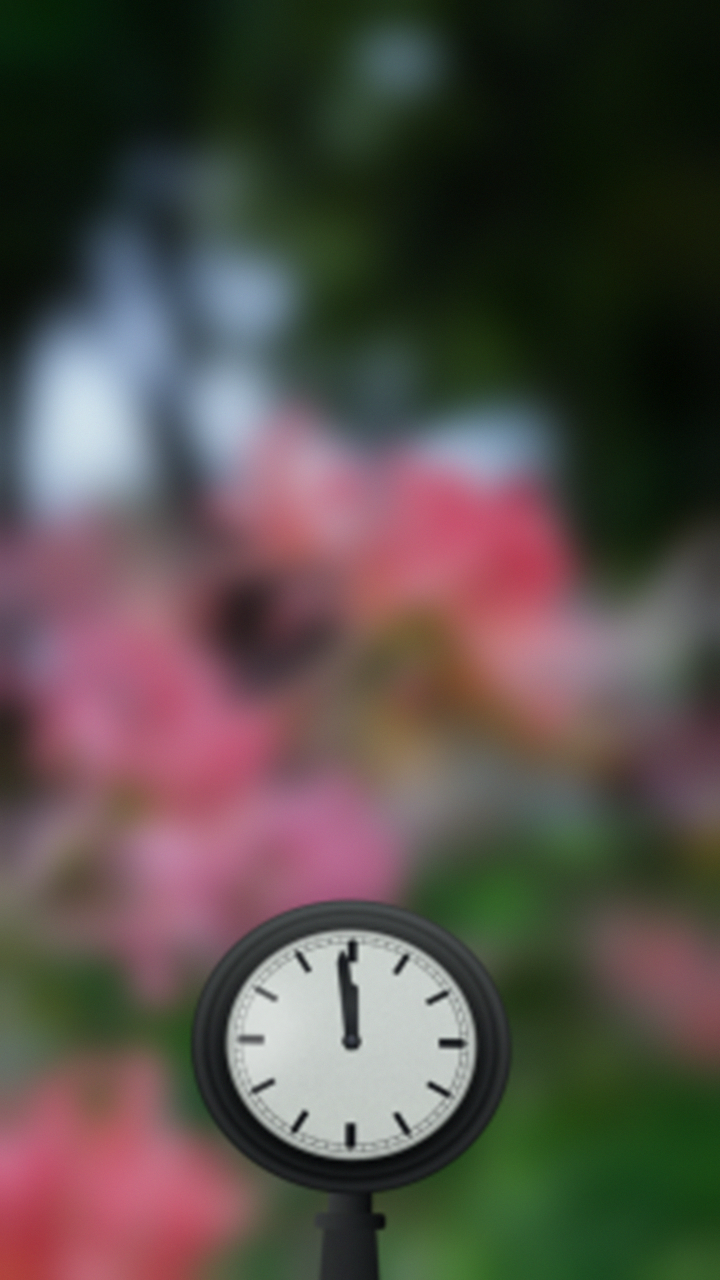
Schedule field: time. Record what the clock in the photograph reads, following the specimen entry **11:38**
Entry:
**11:59**
